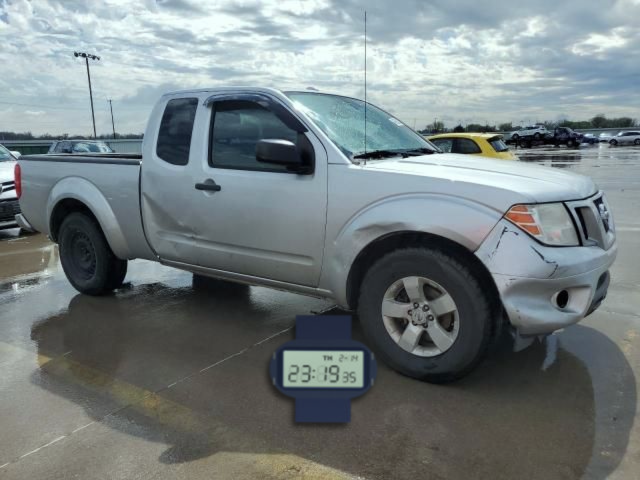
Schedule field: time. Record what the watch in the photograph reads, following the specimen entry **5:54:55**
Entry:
**23:19:35**
